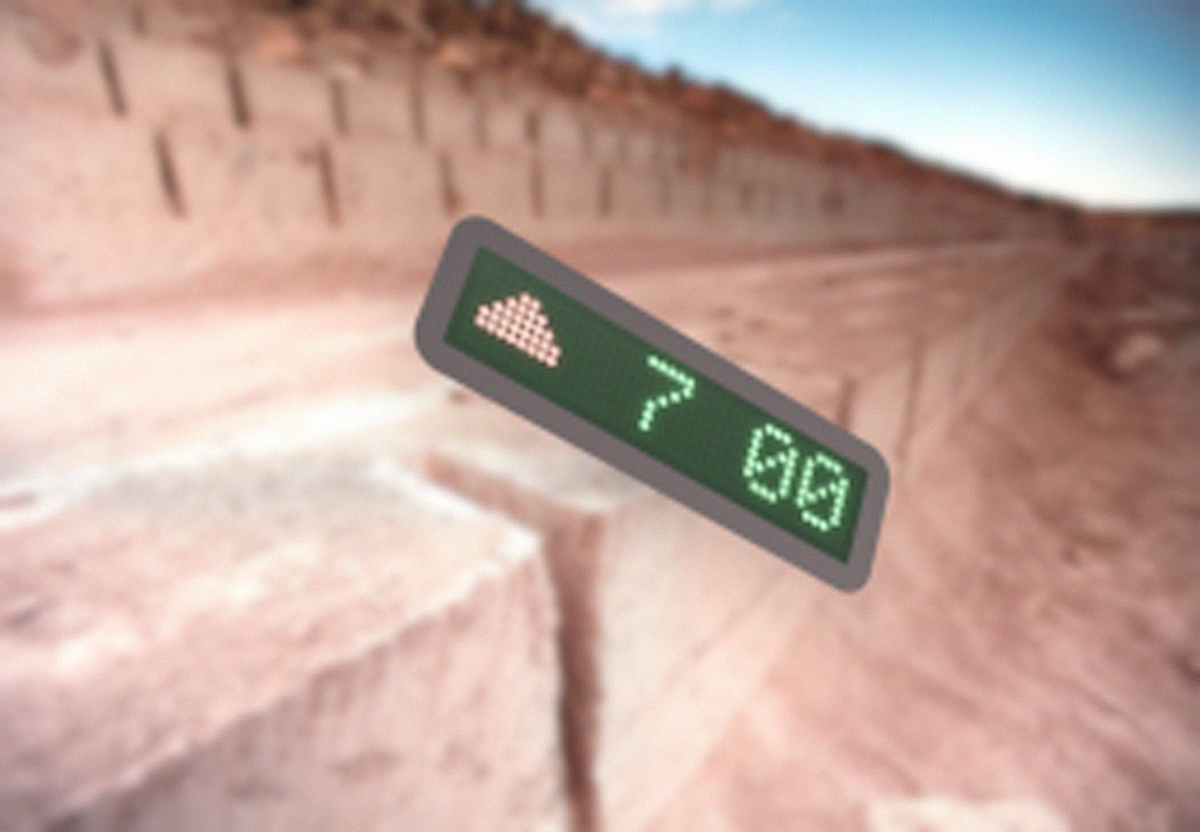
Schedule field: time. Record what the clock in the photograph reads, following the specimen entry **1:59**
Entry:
**7:00**
